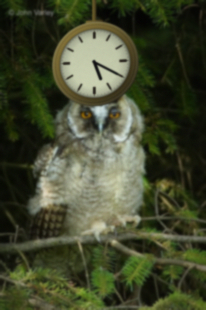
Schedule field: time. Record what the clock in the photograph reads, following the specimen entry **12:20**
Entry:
**5:20**
